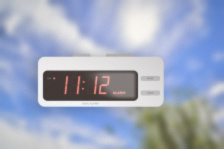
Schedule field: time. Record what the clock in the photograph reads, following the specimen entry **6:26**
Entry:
**11:12**
